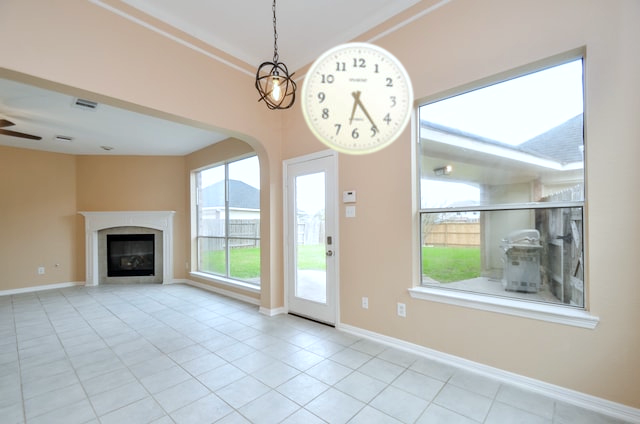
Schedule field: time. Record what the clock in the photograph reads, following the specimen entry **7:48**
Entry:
**6:24**
